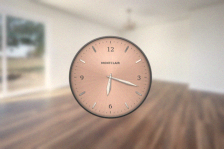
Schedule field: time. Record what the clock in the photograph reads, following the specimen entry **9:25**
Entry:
**6:18**
